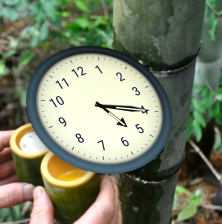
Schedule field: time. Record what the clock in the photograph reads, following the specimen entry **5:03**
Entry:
**5:20**
